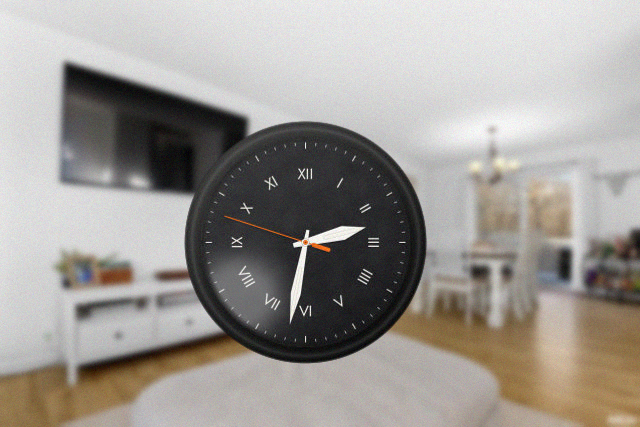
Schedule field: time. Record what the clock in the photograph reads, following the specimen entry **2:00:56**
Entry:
**2:31:48**
